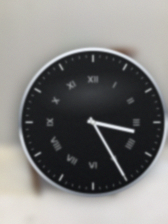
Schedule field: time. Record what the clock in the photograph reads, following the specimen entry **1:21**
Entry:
**3:25**
